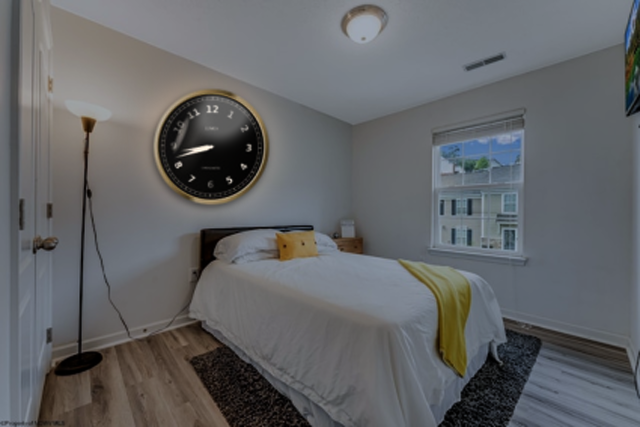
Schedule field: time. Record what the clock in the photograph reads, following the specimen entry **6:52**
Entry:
**8:42**
